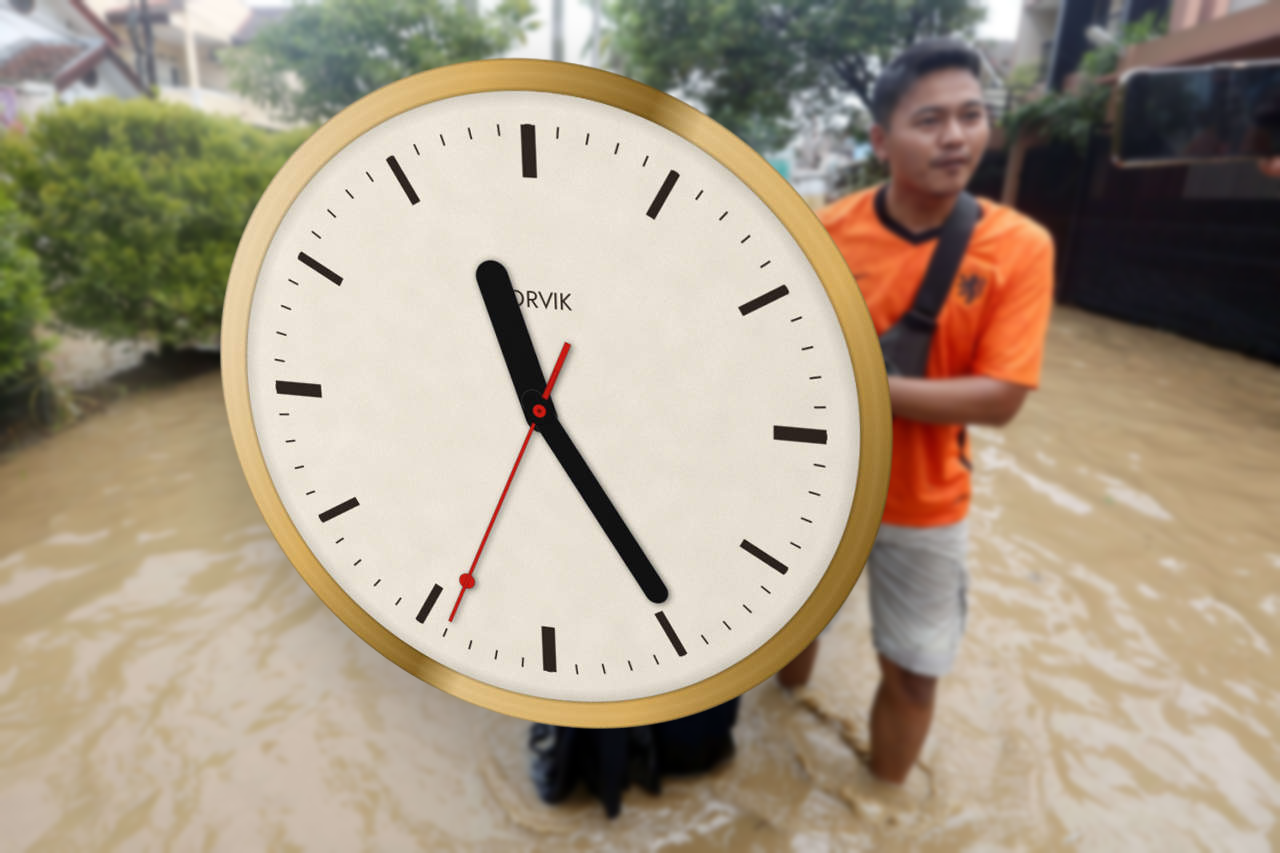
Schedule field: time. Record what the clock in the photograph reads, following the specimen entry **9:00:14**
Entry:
**11:24:34**
